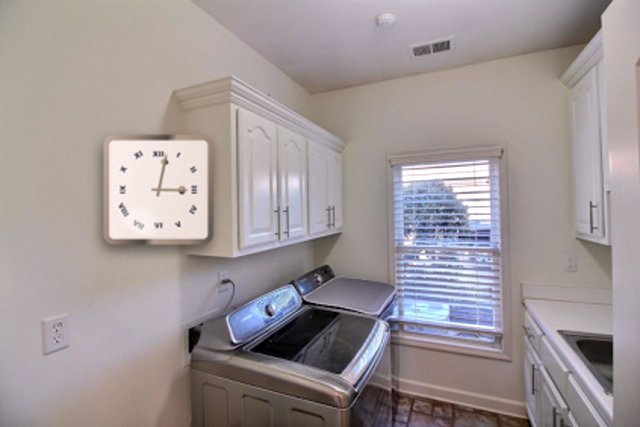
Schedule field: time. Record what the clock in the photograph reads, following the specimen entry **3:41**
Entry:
**3:02**
